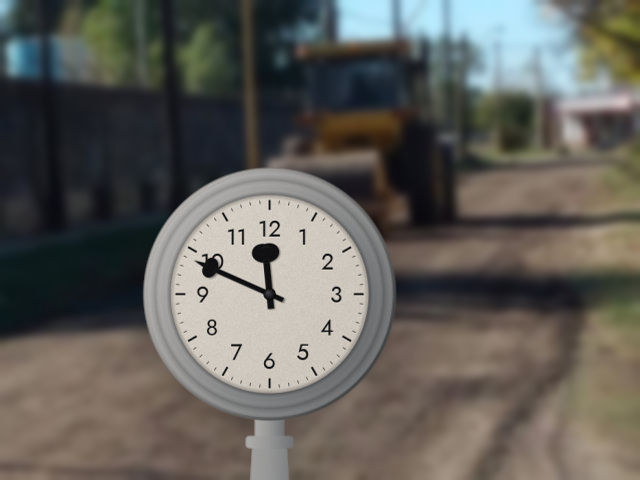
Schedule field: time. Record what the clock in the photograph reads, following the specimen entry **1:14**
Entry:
**11:49**
